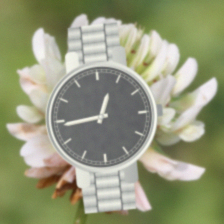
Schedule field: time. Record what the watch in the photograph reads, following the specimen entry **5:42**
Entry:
**12:44**
